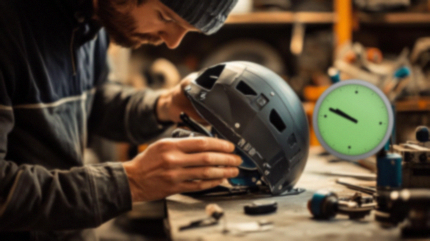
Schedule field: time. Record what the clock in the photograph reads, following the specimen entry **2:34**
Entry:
**9:48**
